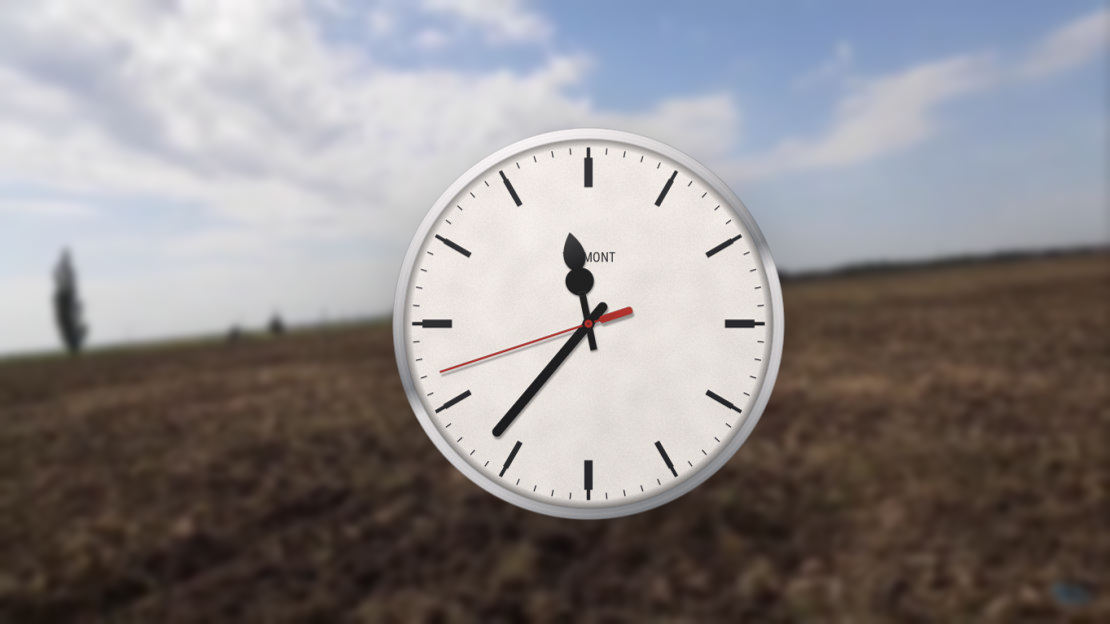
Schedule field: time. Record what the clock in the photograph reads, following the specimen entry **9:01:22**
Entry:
**11:36:42**
